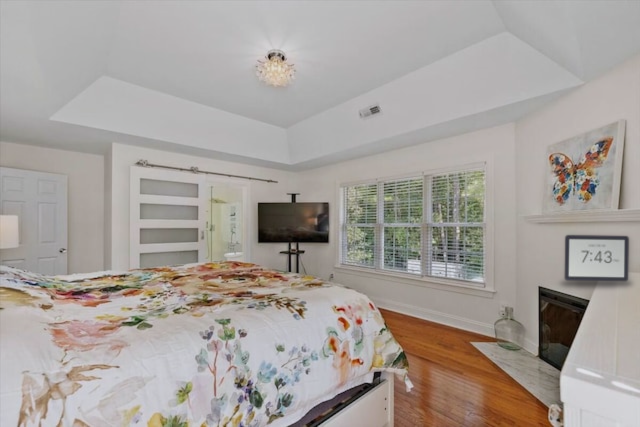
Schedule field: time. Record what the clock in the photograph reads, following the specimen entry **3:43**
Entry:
**7:43**
